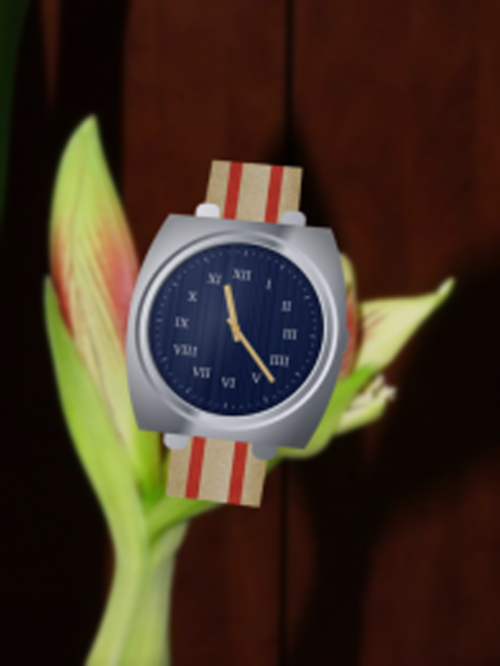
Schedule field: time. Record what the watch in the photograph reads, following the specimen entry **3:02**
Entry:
**11:23**
